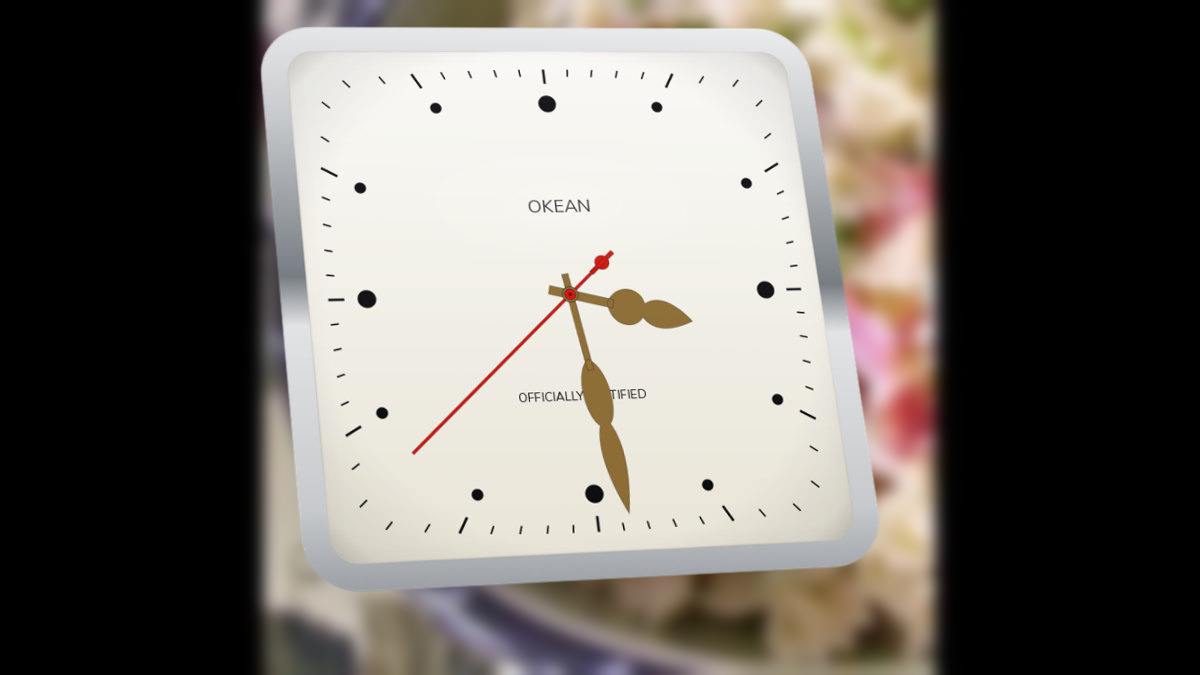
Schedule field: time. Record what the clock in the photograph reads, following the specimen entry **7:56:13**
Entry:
**3:28:38**
